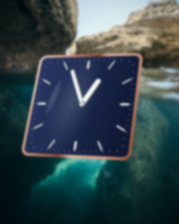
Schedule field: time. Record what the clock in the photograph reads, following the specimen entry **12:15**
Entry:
**12:56**
